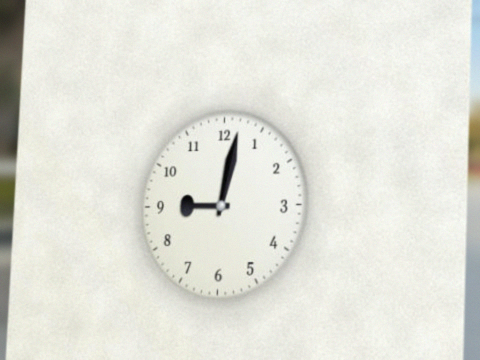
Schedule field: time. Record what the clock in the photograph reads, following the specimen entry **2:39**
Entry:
**9:02**
